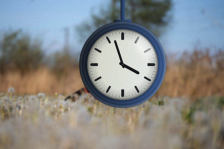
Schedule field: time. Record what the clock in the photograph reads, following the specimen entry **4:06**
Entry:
**3:57**
